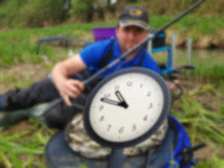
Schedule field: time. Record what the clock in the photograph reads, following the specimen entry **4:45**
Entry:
**10:48**
